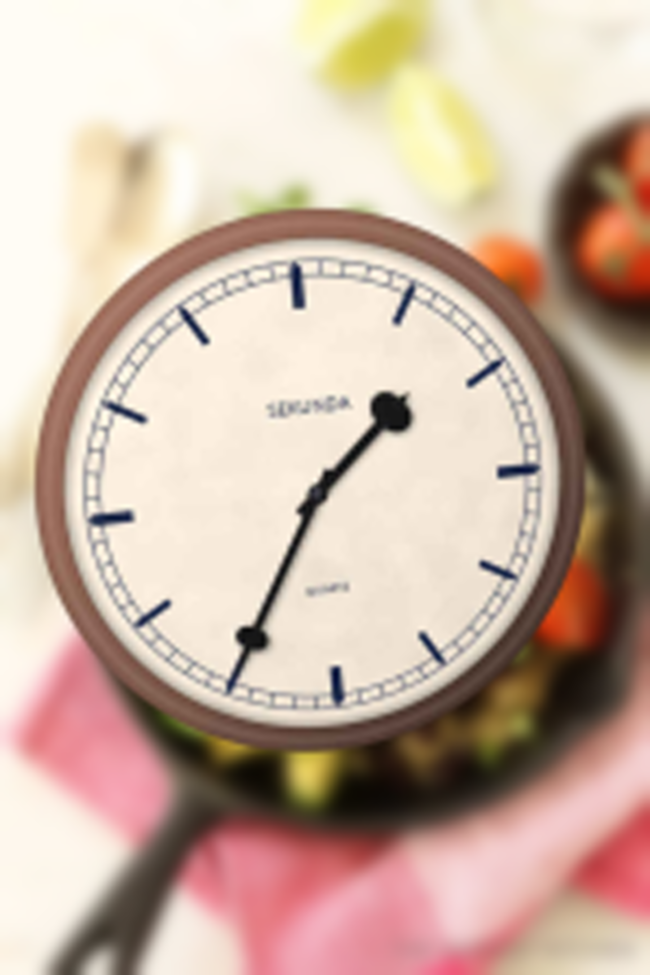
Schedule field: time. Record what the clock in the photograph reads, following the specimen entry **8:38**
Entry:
**1:35**
